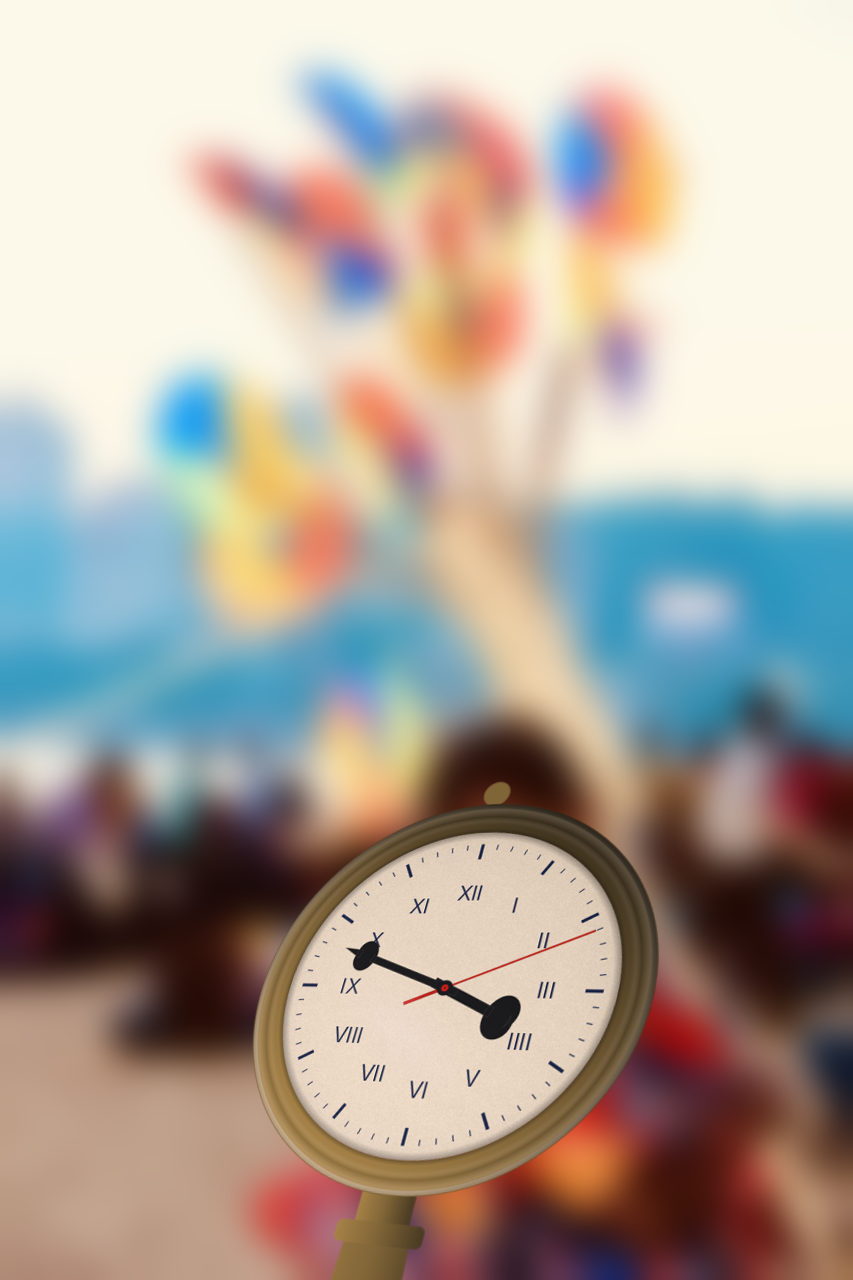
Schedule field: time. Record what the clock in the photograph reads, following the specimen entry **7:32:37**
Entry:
**3:48:11**
